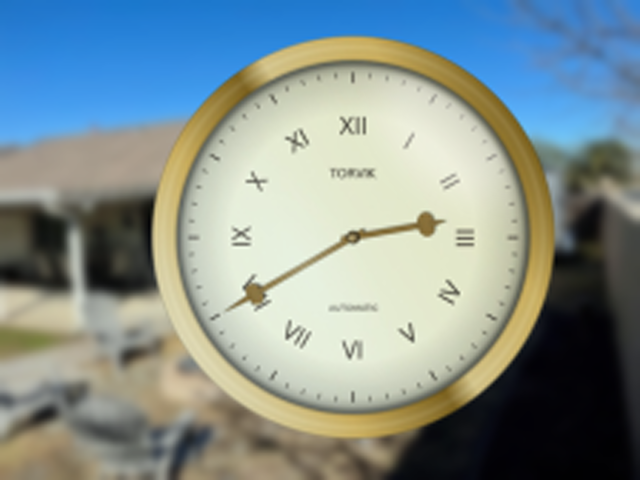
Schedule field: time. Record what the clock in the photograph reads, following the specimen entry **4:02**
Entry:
**2:40**
